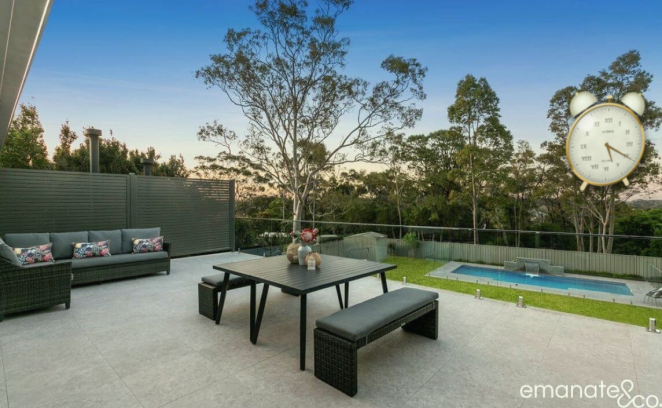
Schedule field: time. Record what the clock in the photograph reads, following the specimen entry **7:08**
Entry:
**5:20**
